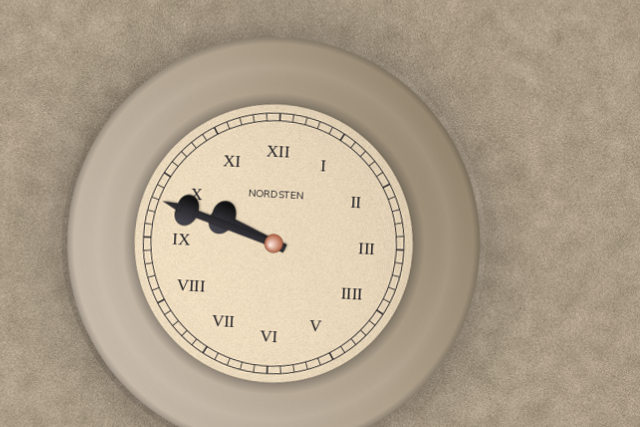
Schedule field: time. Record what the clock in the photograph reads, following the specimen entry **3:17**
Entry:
**9:48**
